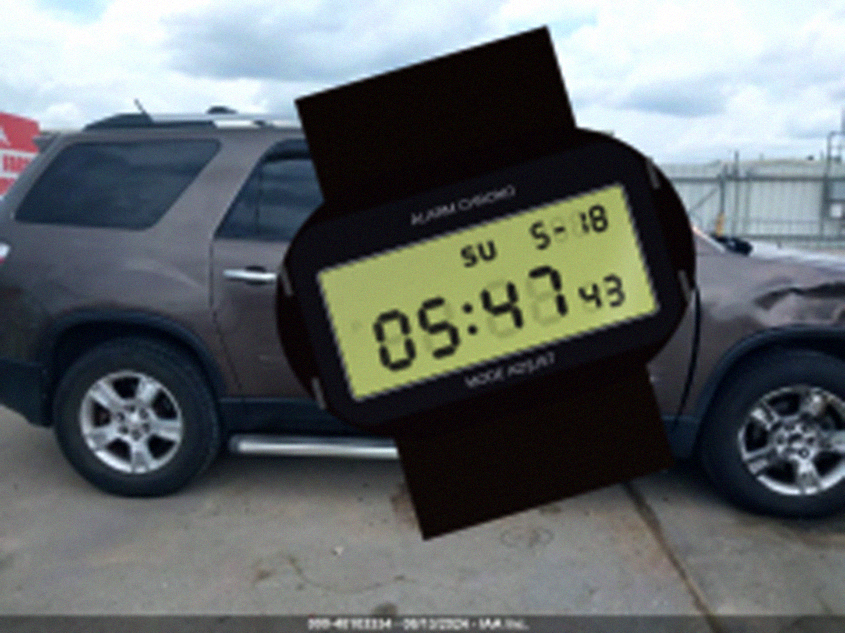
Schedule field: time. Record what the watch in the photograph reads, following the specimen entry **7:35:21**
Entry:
**5:47:43**
